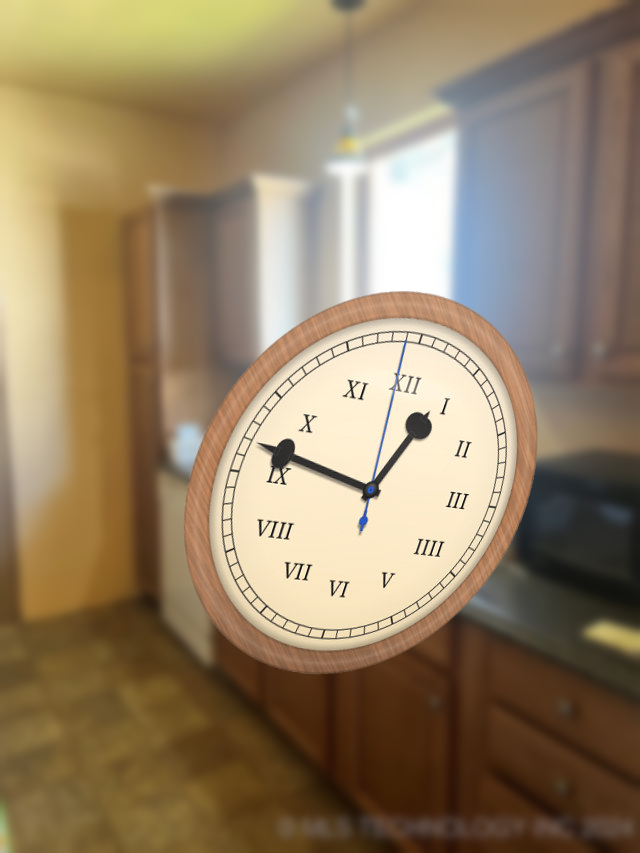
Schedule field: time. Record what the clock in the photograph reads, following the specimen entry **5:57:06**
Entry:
**12:46:59**
